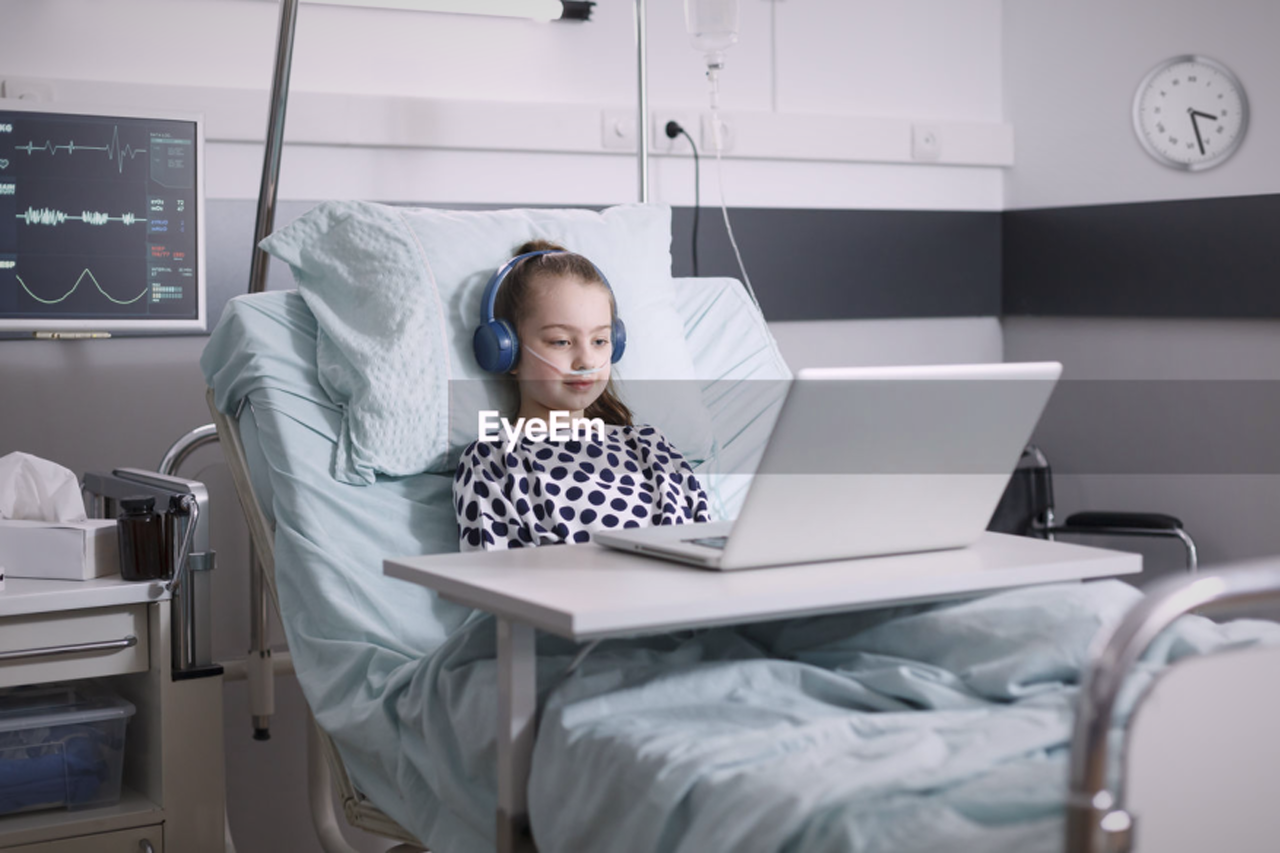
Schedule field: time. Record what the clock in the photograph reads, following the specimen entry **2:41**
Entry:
**3:27**
